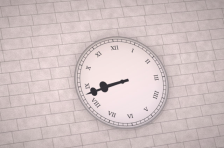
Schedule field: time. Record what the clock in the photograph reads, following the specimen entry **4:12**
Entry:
**8:43**
